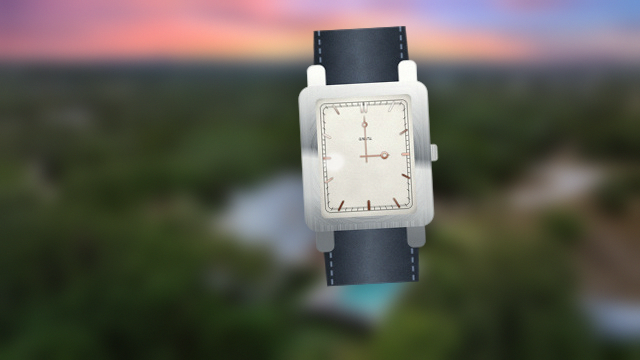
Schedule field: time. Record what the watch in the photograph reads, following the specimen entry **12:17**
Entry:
**3:00**
